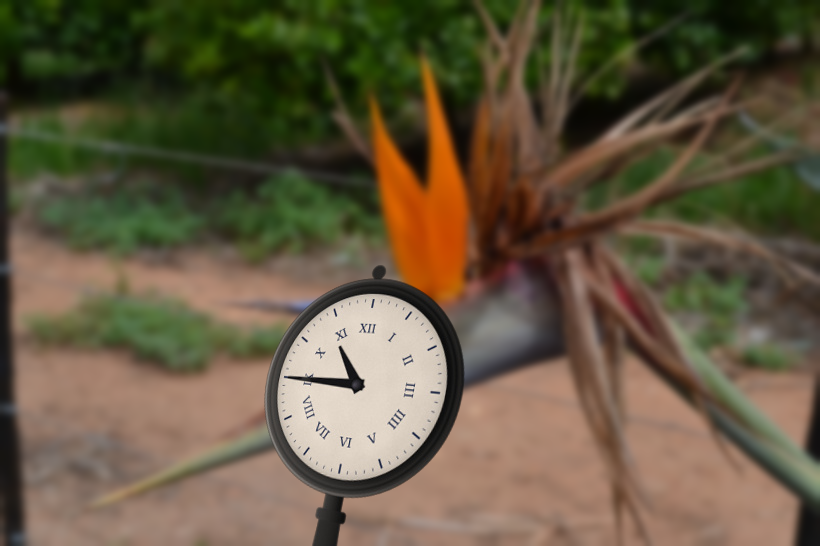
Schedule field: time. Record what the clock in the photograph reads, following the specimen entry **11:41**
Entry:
**10:45**
